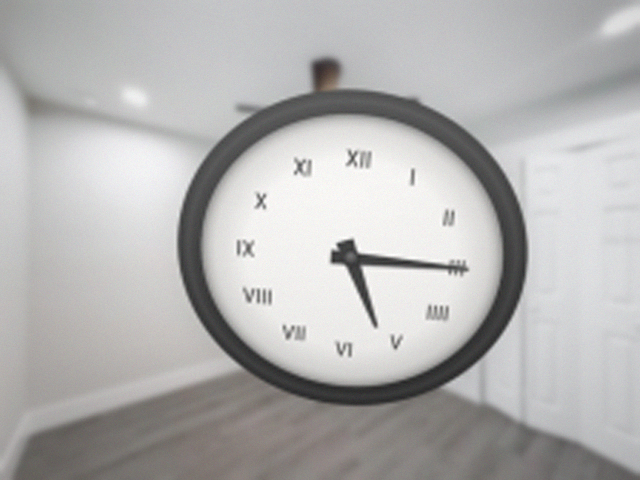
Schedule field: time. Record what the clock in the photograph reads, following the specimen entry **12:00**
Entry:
**5:15**
